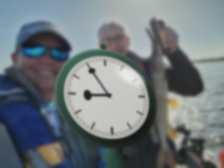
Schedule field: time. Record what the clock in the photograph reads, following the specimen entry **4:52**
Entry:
**8:55**
